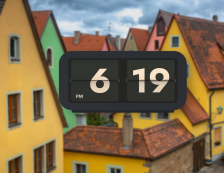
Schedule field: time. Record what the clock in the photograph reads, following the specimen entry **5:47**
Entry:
**6:19**
